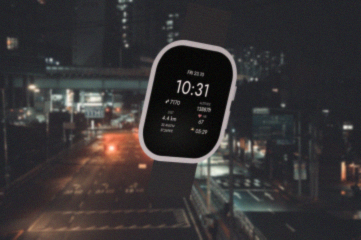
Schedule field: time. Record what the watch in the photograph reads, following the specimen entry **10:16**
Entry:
**10:31**
